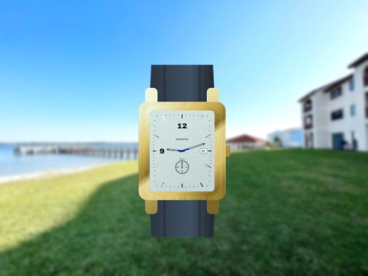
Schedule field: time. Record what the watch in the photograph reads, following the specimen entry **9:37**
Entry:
**9:12**
